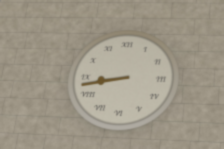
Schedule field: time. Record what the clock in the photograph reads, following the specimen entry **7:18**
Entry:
**8:43**
